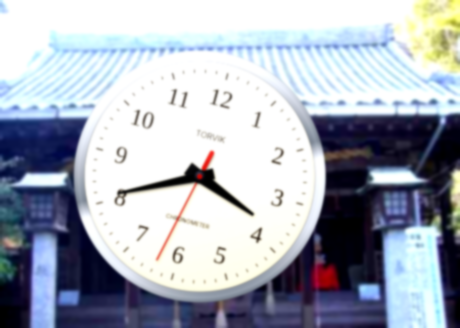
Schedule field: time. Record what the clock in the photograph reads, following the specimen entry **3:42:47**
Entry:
**3:40:32**
